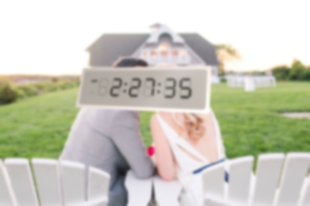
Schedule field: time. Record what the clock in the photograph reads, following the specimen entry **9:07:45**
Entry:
**2:27:35**
